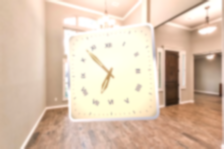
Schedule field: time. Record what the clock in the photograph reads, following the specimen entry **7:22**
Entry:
**6:53**
